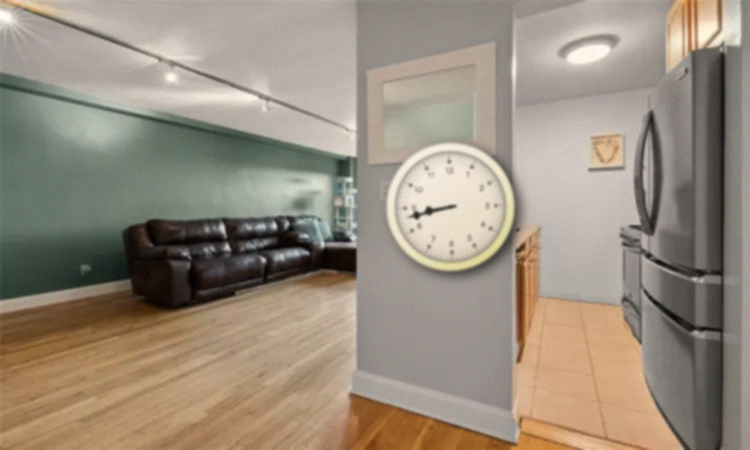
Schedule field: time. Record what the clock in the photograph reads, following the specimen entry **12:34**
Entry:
**8:43**
